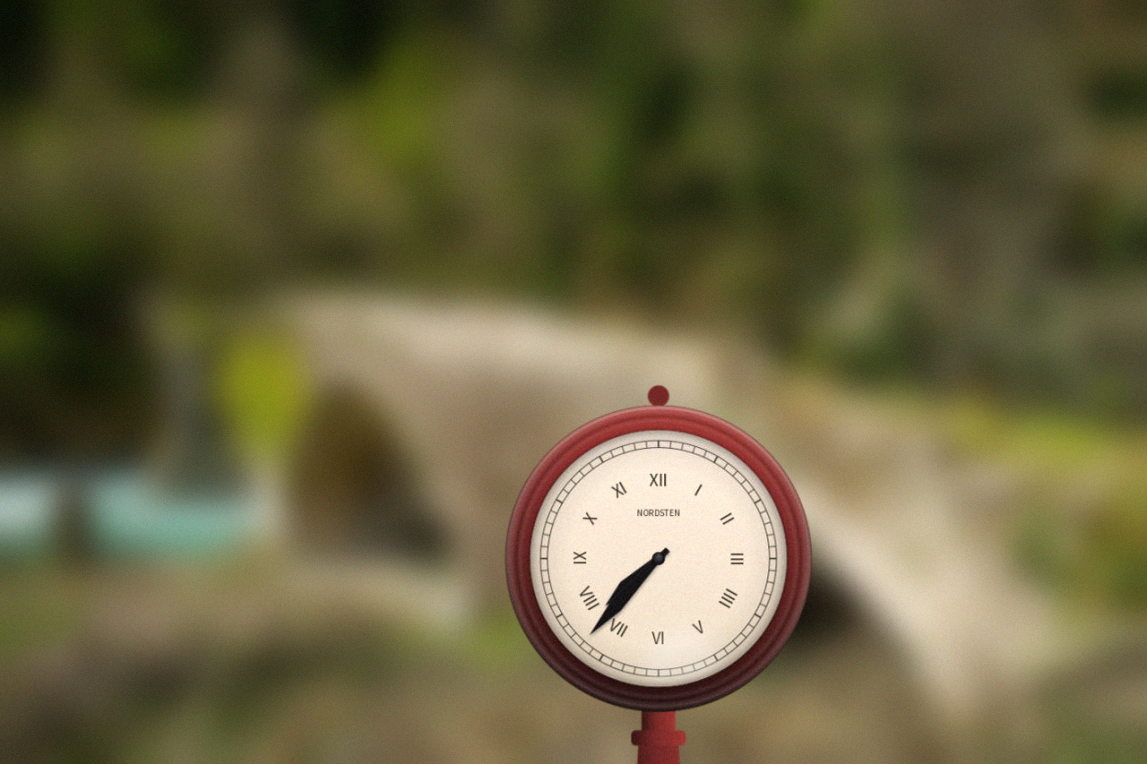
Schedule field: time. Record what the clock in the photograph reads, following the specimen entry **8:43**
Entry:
**7:37**
